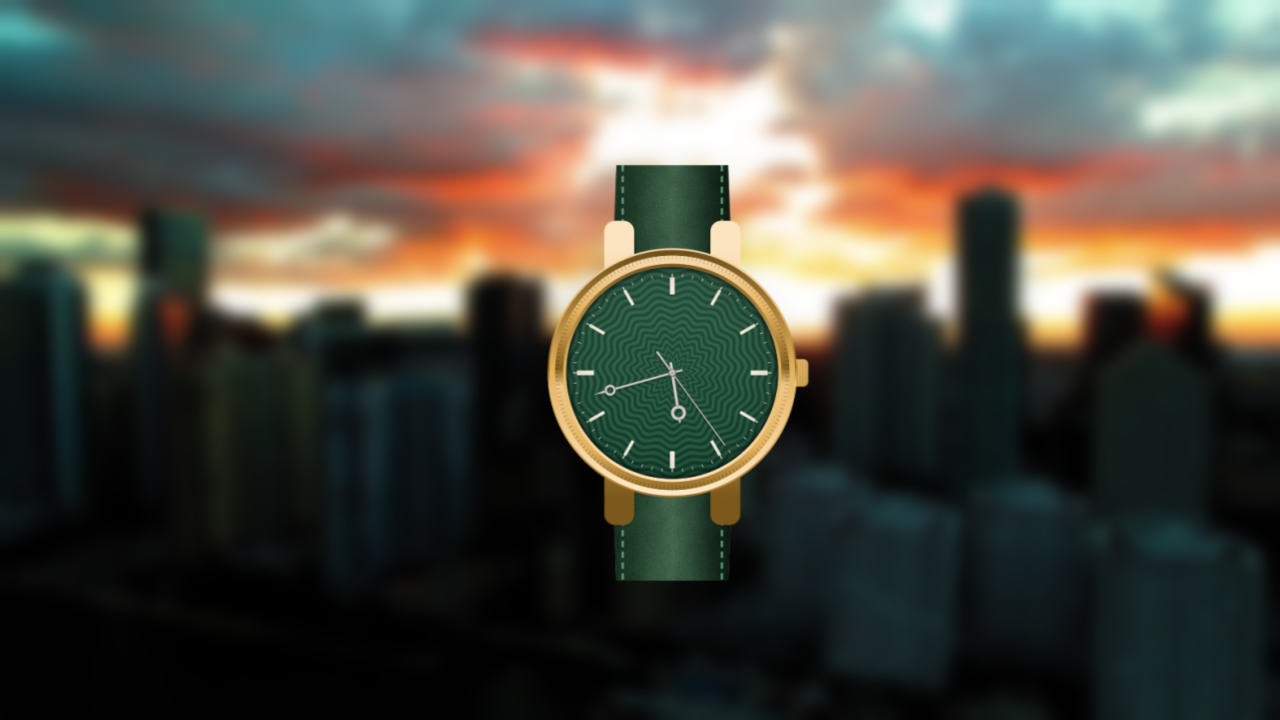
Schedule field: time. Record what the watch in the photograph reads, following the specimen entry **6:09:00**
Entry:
**5:42:24**
